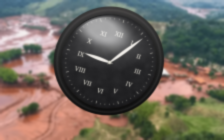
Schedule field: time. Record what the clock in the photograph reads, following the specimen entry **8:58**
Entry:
**9:06**
